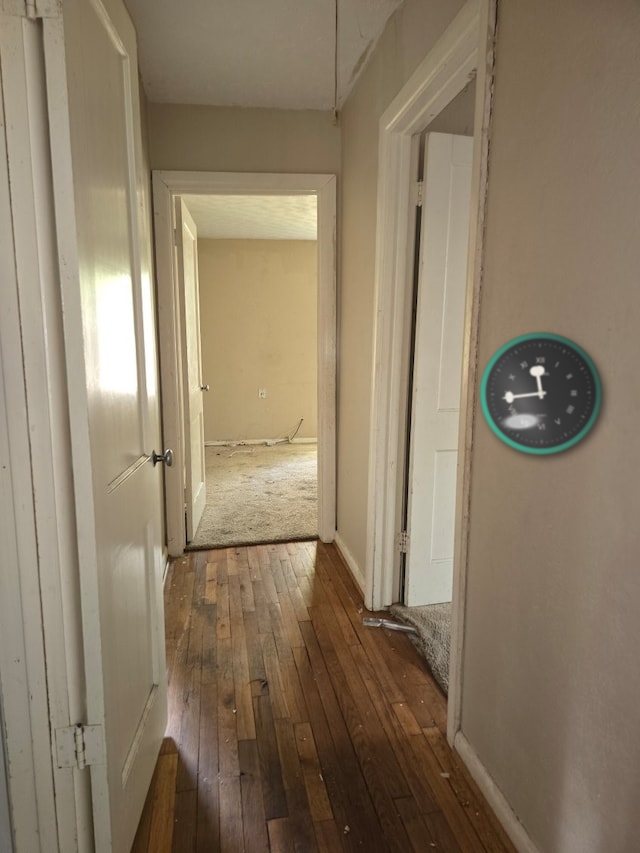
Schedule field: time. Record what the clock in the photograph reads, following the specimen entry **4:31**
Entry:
**11:44**
